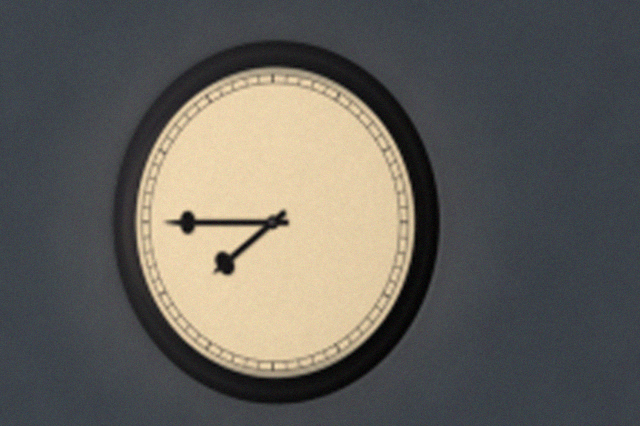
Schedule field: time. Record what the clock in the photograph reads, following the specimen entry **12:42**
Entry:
**7:45**
